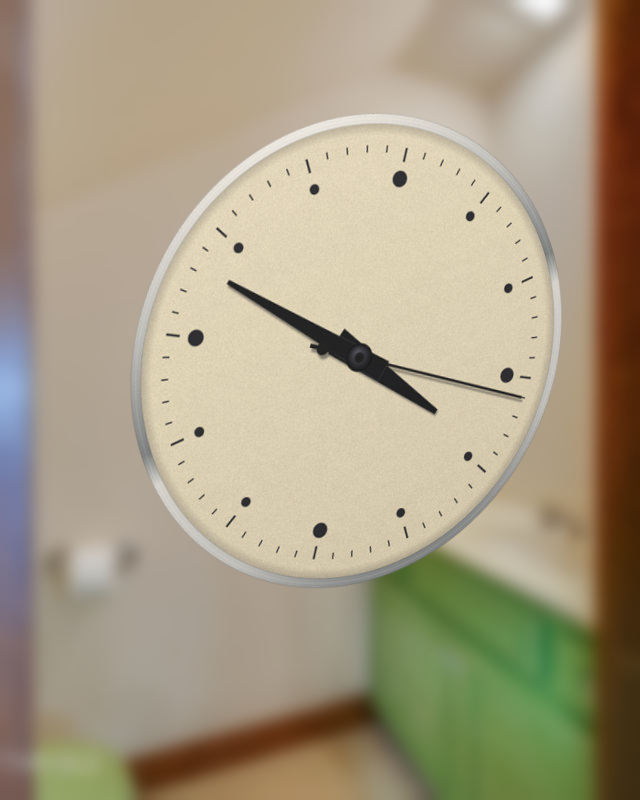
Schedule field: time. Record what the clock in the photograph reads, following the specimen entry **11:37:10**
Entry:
**3:48:16**
